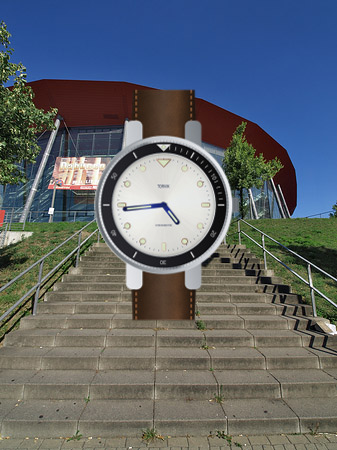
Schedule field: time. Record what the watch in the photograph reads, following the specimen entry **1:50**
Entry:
**4:44**
